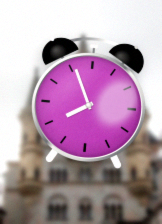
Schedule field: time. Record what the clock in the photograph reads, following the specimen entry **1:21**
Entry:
**7:56**
